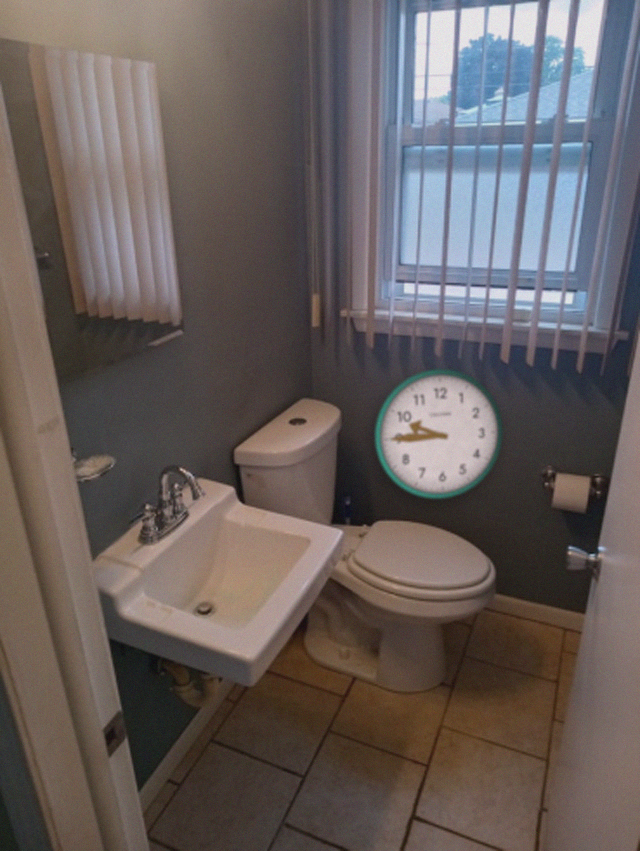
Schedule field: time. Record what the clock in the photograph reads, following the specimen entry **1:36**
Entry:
**9:45**
